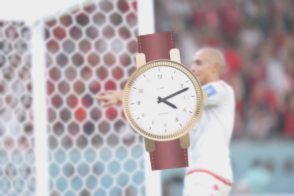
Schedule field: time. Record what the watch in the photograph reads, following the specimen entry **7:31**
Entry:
**4:12**
